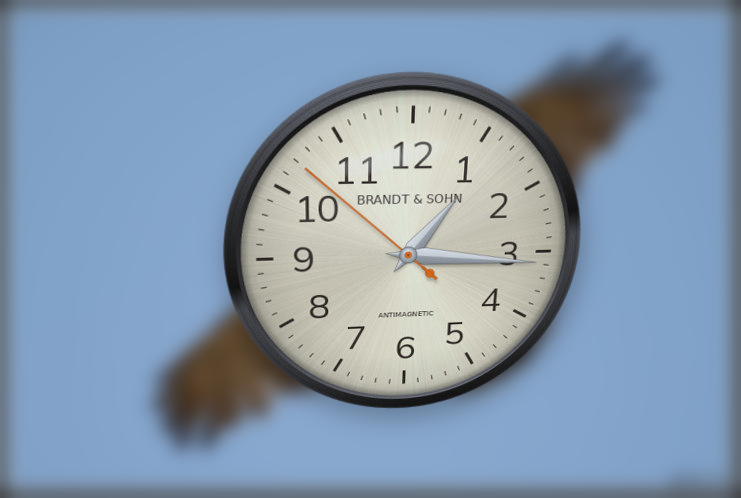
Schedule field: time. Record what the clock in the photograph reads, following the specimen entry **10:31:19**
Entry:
**1:15:52**
